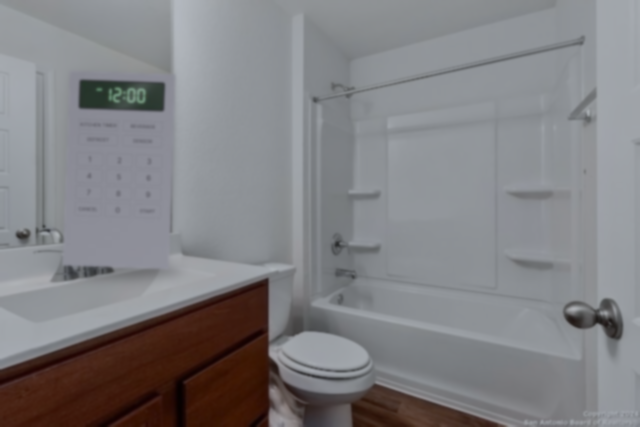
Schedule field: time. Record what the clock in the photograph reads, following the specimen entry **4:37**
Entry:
**12:00**
